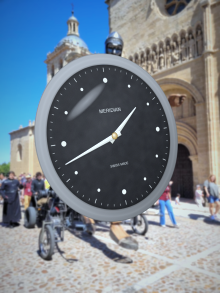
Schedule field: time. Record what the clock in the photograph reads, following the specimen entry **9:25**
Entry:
**1:42**
